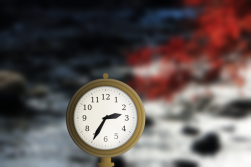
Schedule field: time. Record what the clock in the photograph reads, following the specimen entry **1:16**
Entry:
**2:35**
